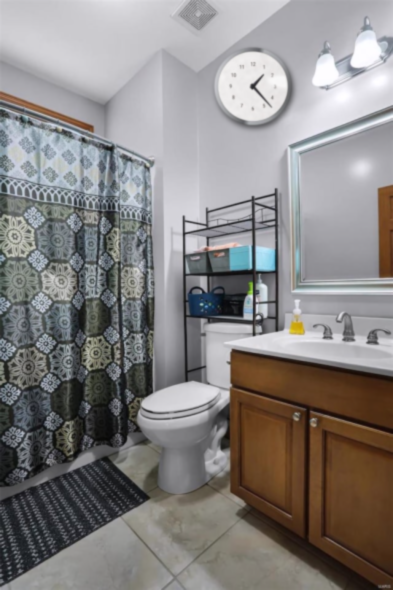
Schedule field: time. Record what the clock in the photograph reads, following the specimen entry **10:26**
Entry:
**1:23**
